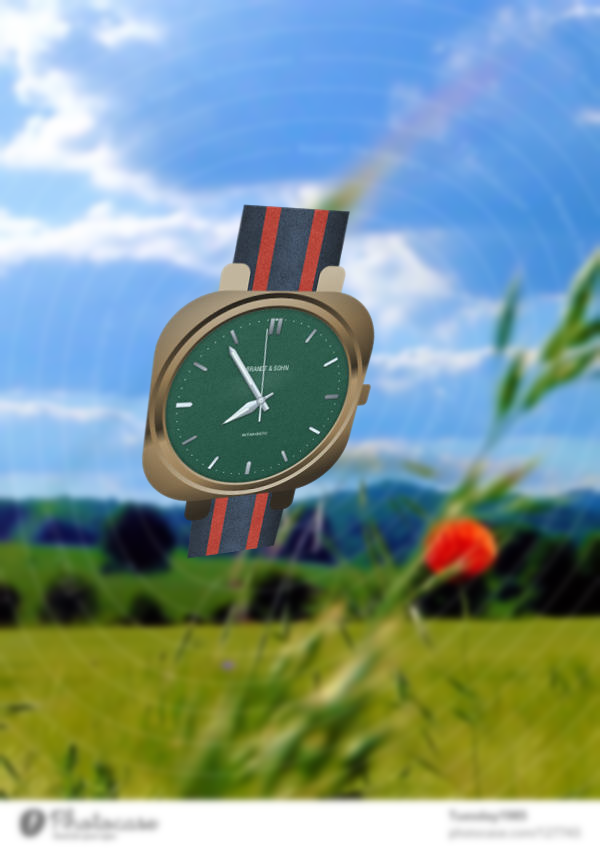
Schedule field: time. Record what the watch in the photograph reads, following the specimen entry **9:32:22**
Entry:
**7:53:59**
